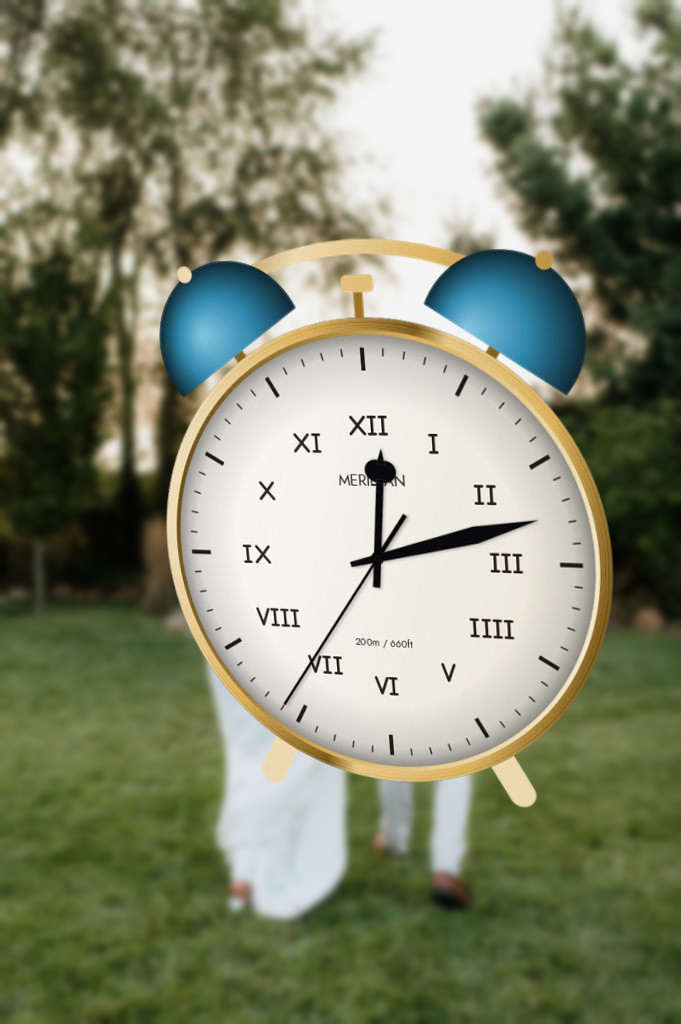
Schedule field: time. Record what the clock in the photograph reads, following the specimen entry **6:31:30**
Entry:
**12:12:36**
